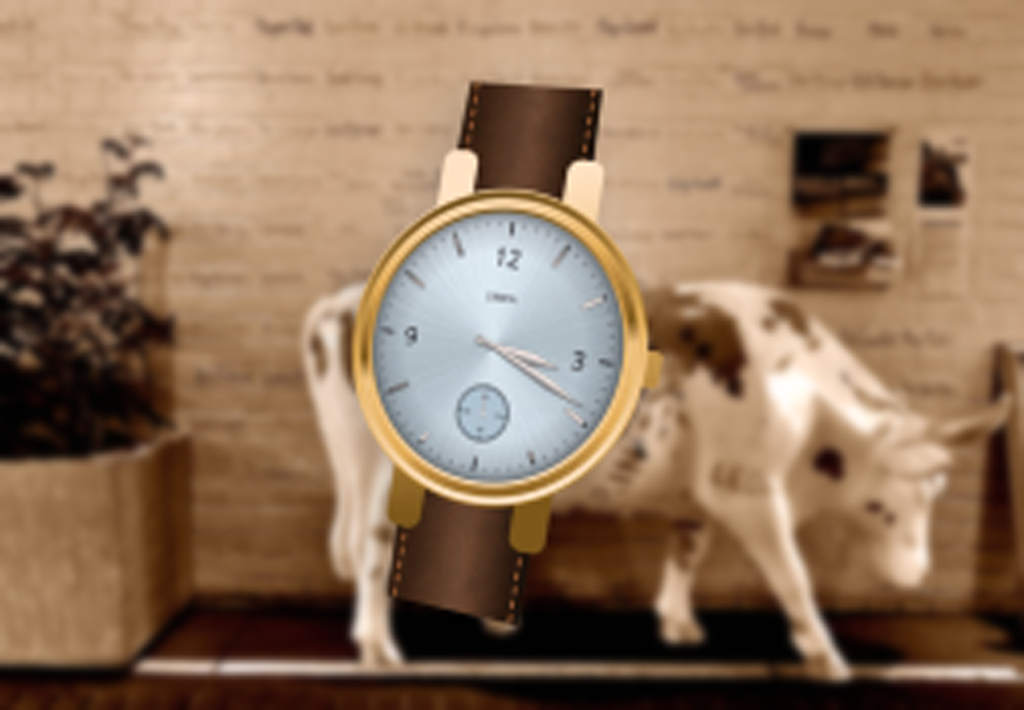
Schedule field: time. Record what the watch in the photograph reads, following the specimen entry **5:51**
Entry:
**3:19**
